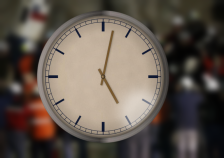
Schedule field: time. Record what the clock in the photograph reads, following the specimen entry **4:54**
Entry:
**5:02**
